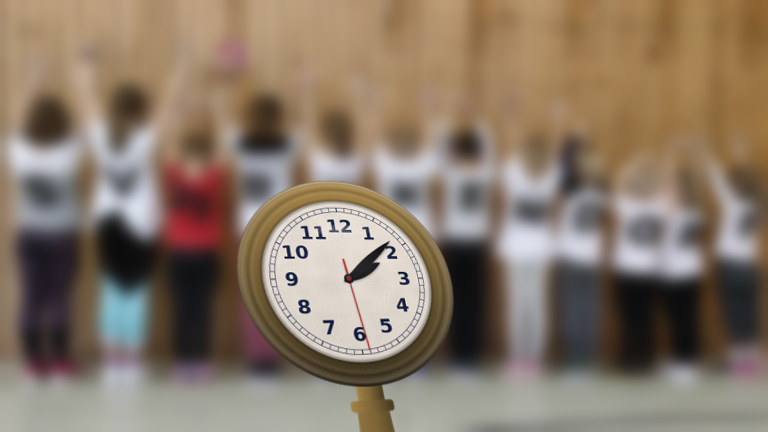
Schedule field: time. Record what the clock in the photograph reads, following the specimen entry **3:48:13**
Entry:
**2:08:29**
